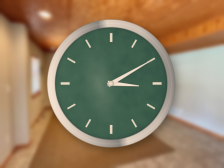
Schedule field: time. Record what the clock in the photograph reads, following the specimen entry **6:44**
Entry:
**3:10**
